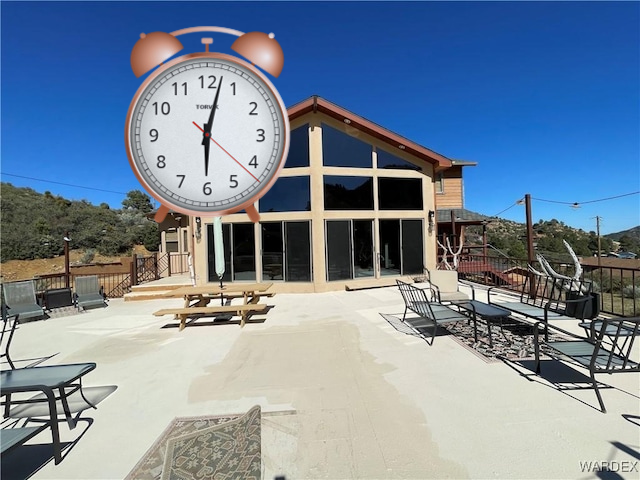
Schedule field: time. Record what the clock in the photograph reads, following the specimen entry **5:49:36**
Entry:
**6:02:22**
